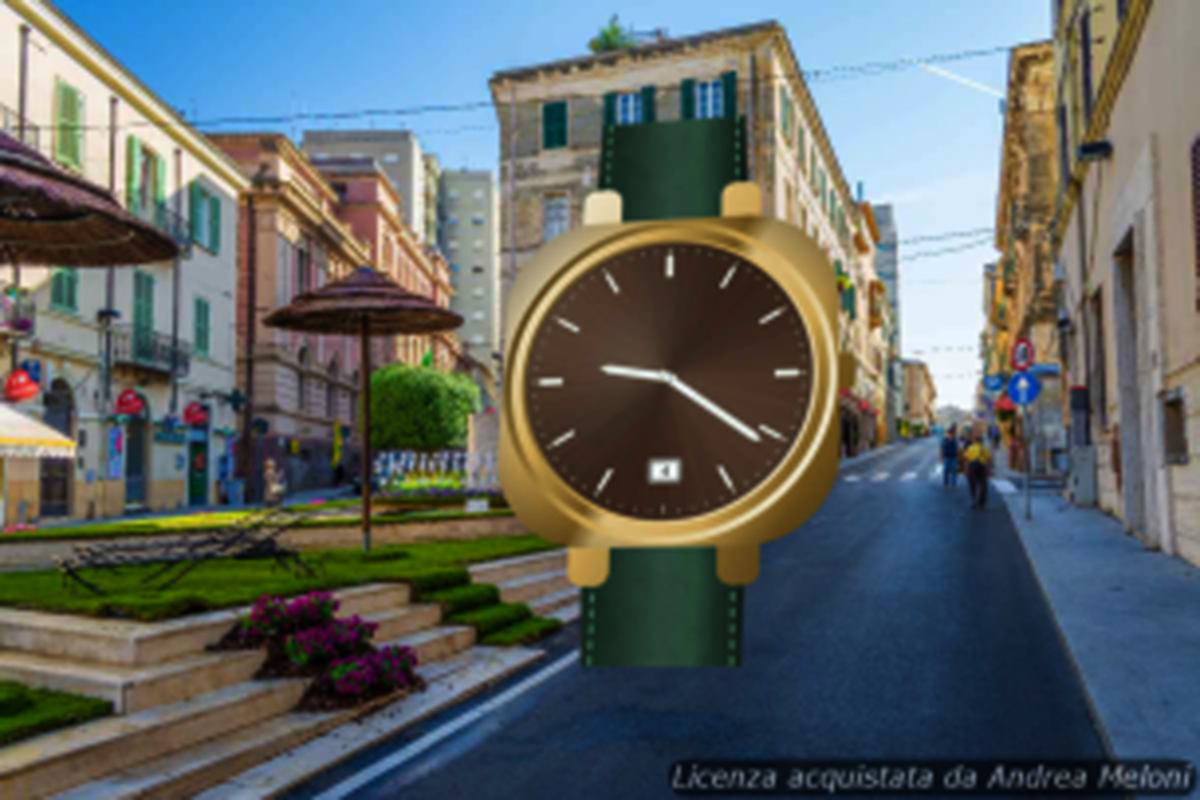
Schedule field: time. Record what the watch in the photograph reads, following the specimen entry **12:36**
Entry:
**9:21**
